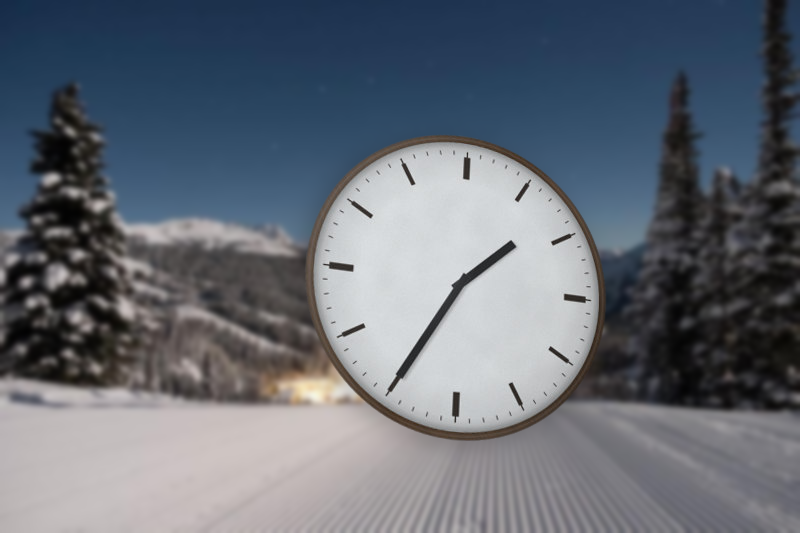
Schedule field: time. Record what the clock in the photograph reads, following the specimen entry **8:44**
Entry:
**1:35**
